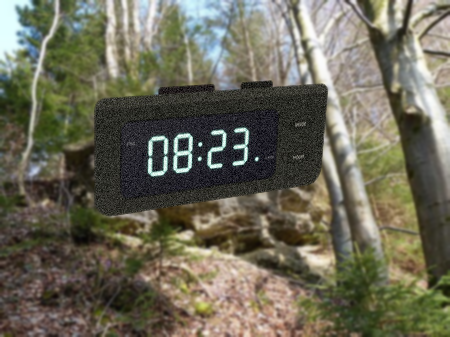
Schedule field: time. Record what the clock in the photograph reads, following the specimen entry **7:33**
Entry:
**8:23**
